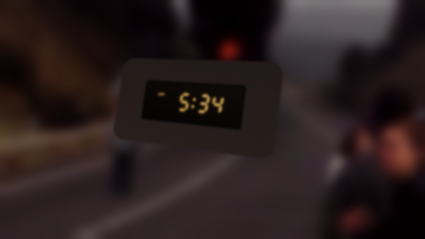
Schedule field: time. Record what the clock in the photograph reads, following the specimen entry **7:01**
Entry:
**5:34**
